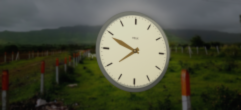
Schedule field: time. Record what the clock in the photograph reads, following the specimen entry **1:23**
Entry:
**7:49**
